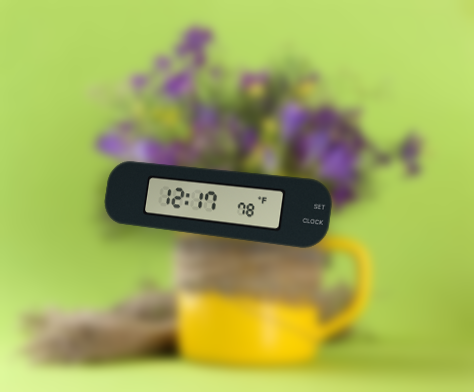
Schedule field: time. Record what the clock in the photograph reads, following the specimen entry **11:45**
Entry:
**12:17**
